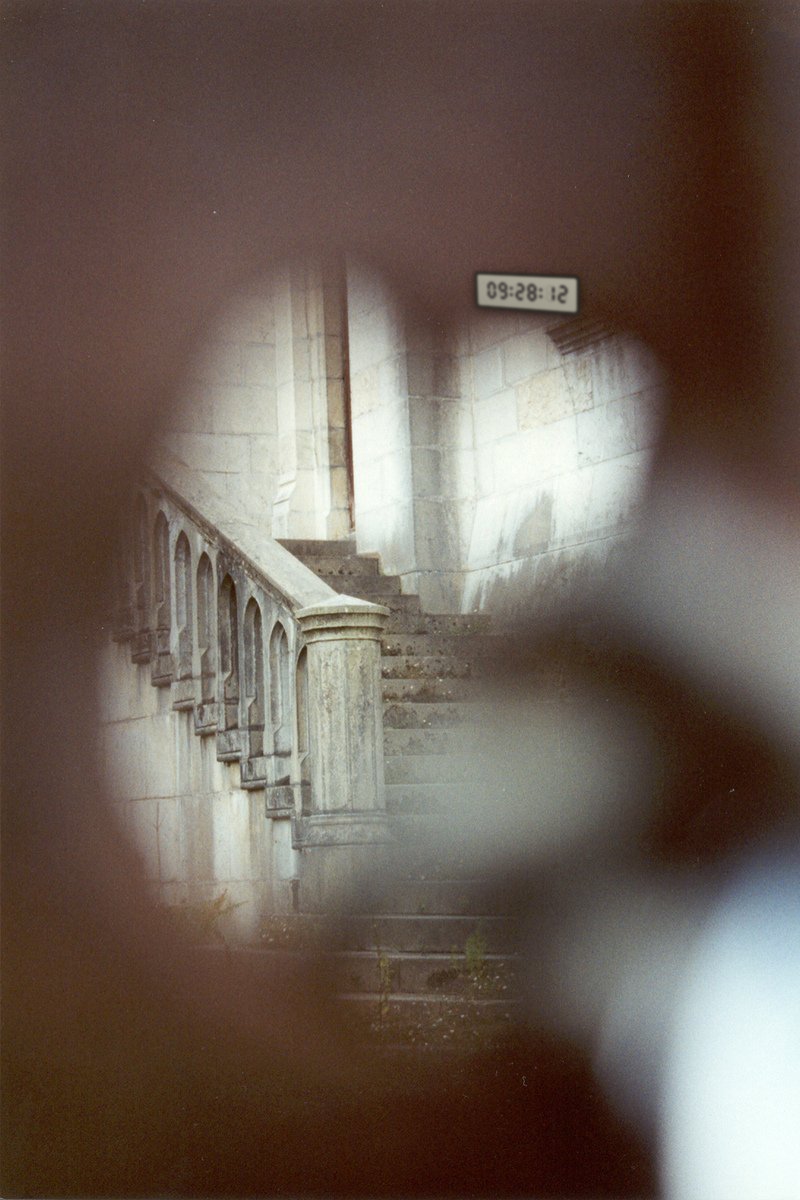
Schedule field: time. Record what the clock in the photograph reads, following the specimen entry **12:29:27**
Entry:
**9:28:12**
